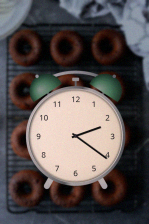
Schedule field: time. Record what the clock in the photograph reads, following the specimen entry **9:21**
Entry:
**2:21**
